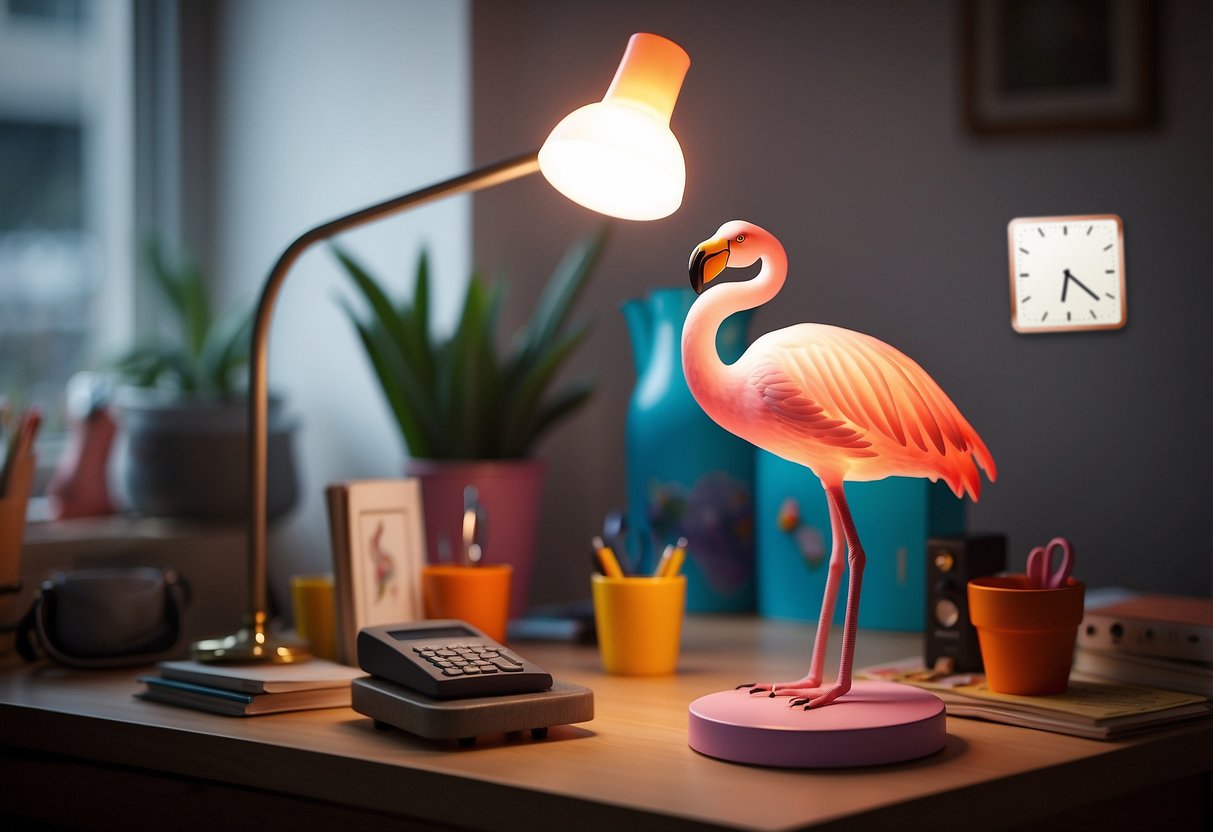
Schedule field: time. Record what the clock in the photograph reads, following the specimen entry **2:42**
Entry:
**6:22**
